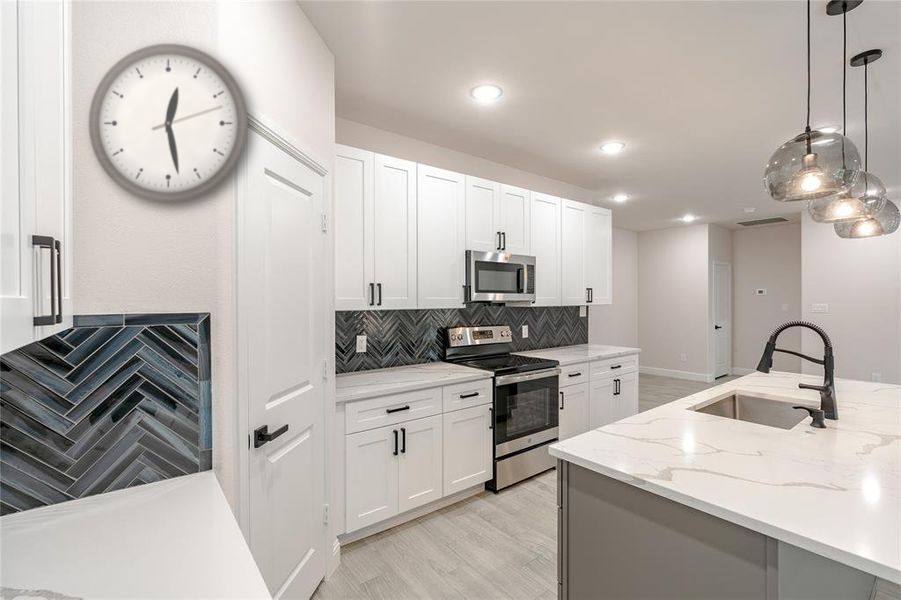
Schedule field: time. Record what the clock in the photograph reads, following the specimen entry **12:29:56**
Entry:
**12:28:12**
